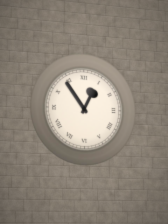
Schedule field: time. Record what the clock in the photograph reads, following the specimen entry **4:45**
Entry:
**12:54**
